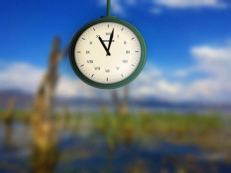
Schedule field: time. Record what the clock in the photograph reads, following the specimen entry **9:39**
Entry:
**11:02**
